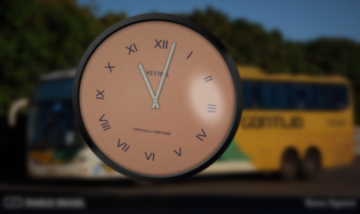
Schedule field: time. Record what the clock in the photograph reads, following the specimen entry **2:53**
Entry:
**11:02**
